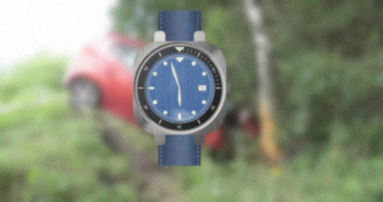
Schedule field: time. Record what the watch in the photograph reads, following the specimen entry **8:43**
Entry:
**5:57**
